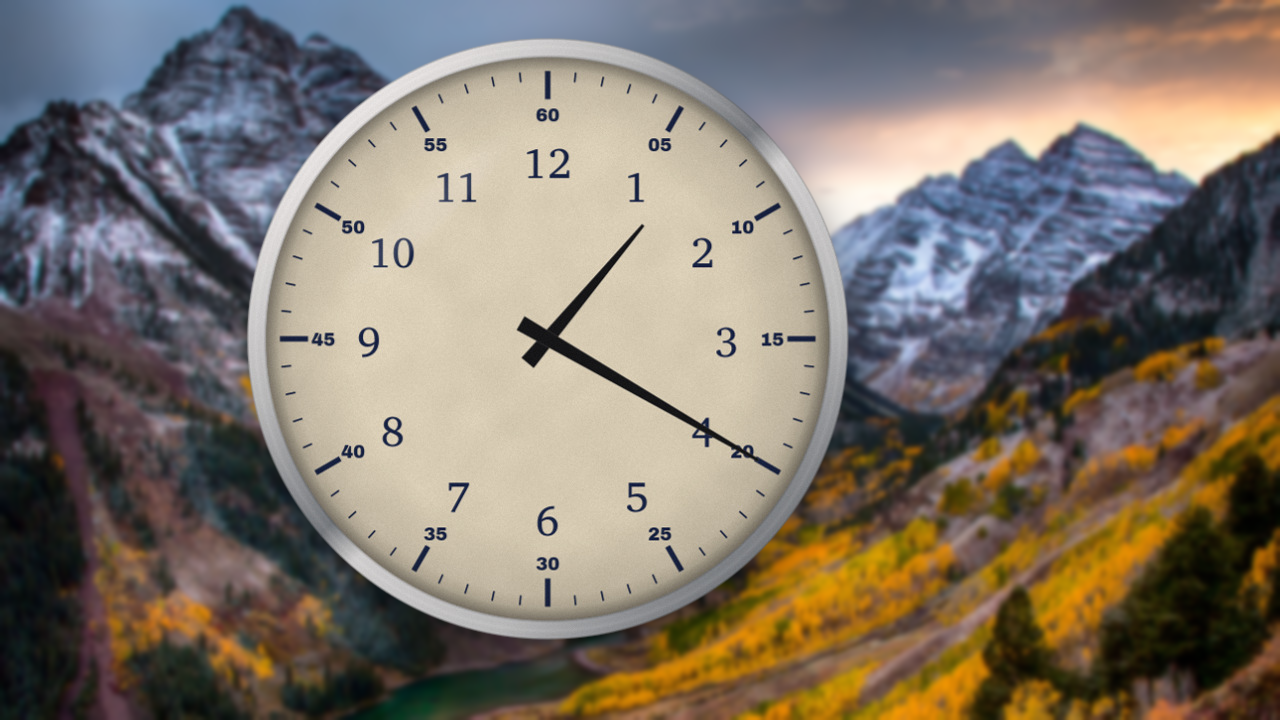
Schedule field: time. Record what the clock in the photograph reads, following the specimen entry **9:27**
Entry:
**1:20**
